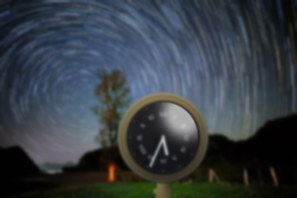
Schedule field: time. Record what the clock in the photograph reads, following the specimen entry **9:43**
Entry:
**5:34**
